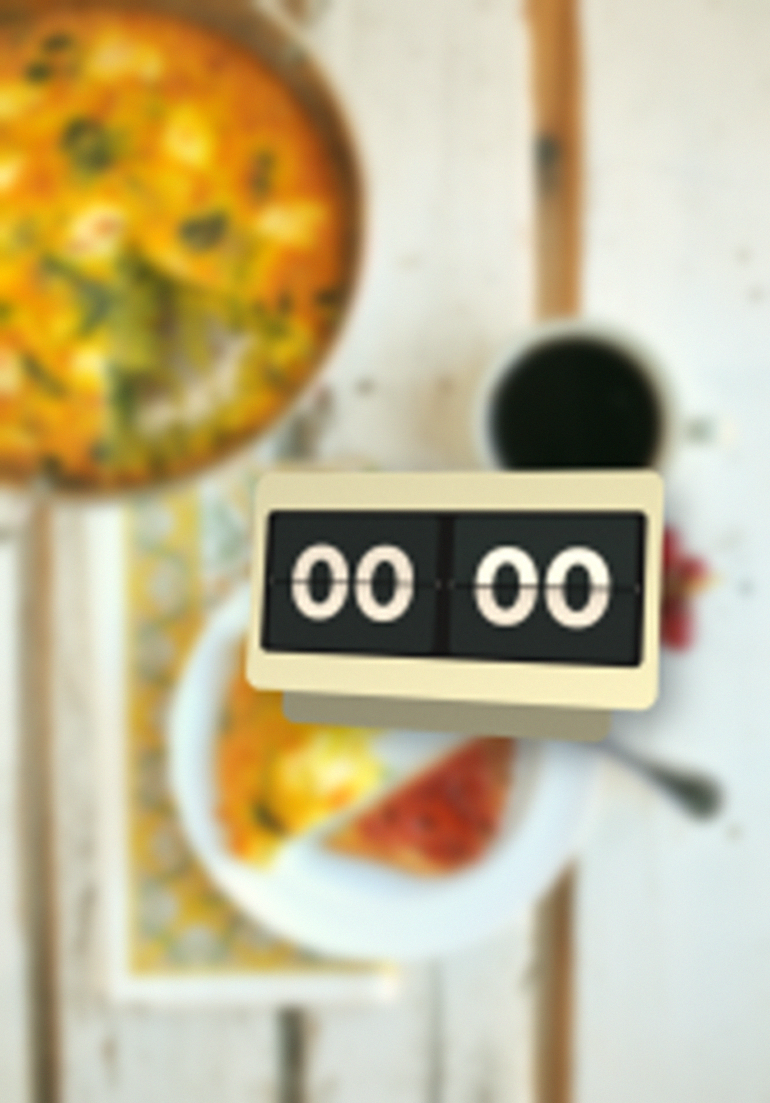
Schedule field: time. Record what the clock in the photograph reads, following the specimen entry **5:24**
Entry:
**0:00**
